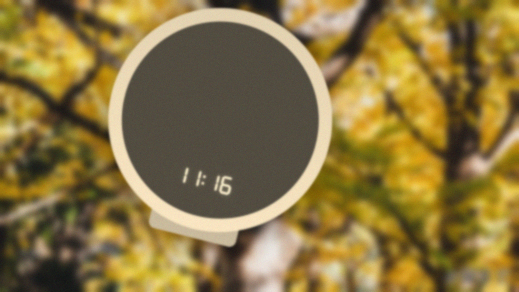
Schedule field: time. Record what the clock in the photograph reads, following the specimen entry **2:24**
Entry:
**11:16**
